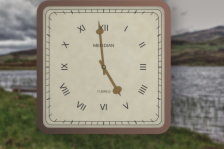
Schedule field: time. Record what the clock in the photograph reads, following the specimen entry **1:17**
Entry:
**4:59**
